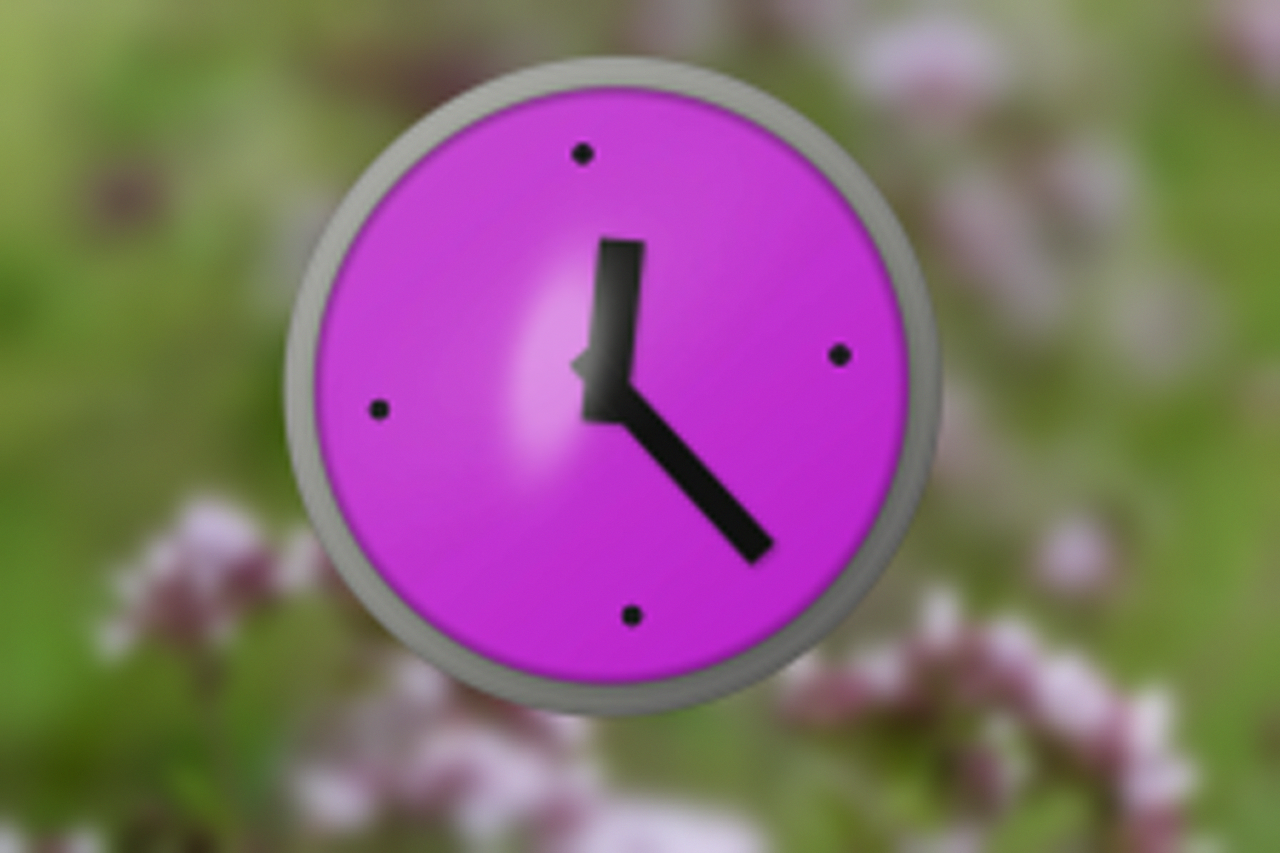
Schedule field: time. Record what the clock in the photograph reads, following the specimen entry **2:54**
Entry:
**12:24**
